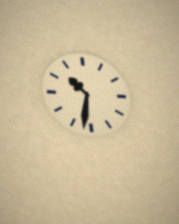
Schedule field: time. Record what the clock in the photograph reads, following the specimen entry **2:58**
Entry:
**10:32**
